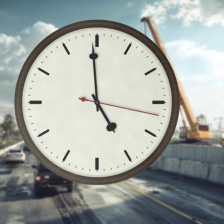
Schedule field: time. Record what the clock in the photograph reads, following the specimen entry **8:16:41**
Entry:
**4:59:17**
